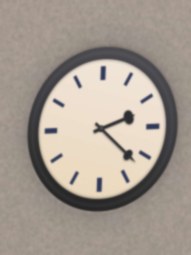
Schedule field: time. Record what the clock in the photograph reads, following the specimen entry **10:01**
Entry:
**2:22**
